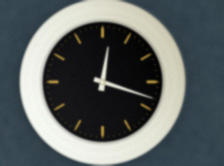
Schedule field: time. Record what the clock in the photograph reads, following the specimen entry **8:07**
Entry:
**12:18**
